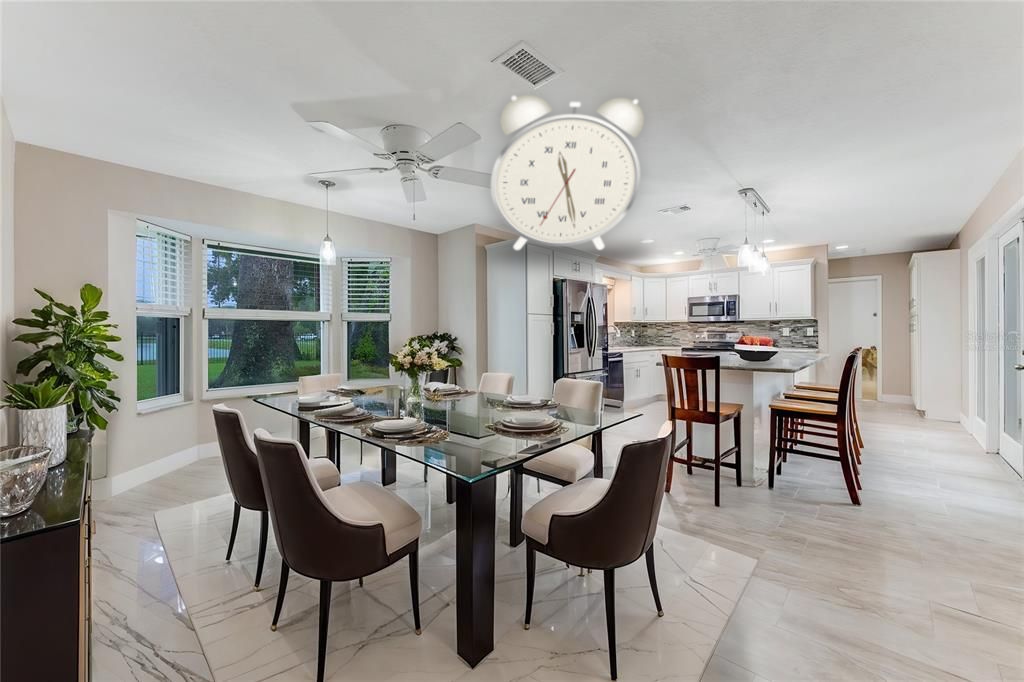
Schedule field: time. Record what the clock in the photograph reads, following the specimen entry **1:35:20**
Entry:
**11:27:34**
